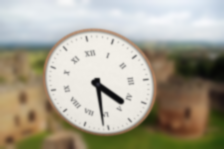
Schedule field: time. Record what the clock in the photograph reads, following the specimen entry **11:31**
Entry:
**4:31**
